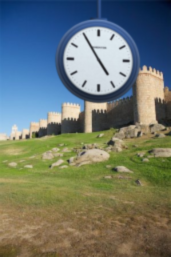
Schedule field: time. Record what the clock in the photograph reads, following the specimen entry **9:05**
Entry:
**4:55**
